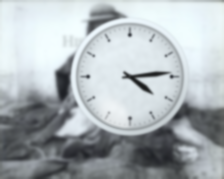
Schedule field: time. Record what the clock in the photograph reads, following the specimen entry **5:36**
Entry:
**4:14**
